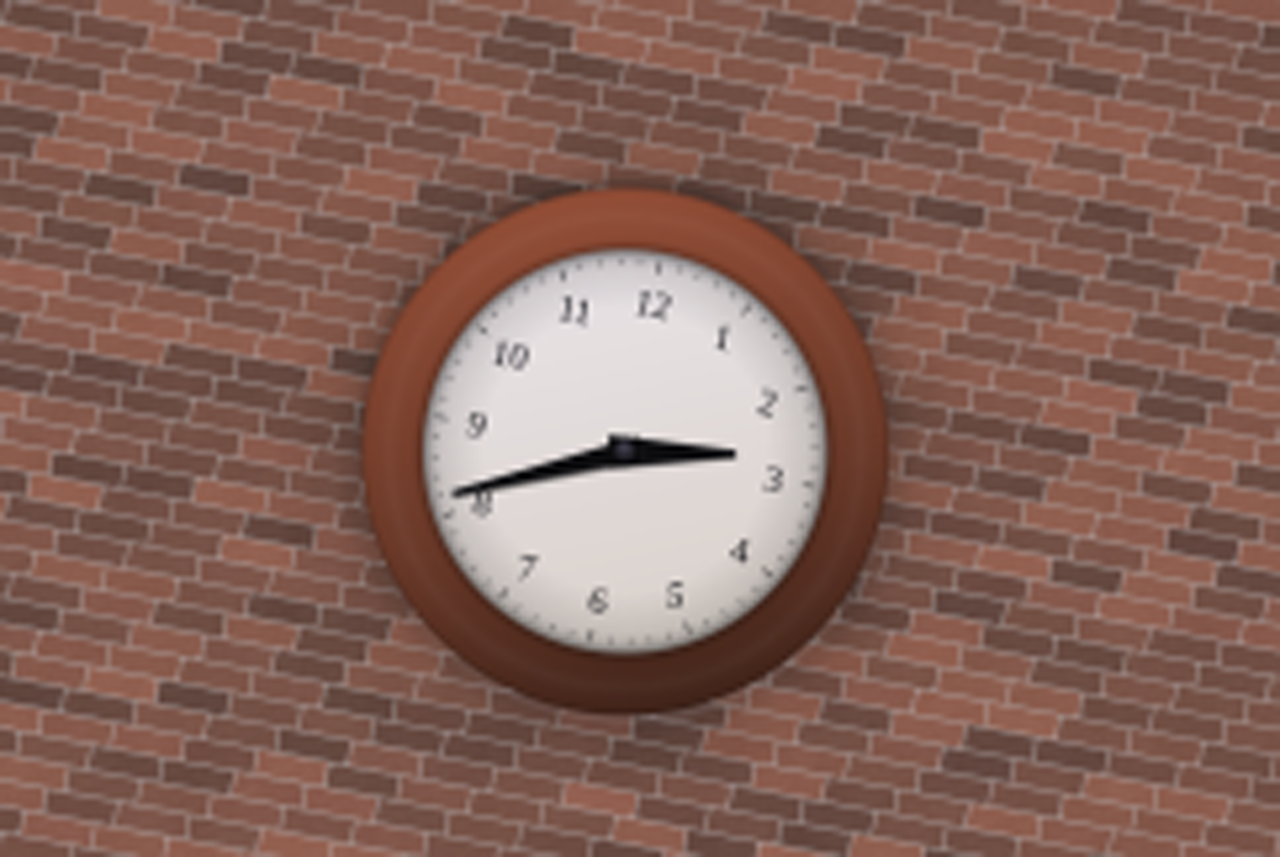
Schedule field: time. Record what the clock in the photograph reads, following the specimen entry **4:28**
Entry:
**2:41**
